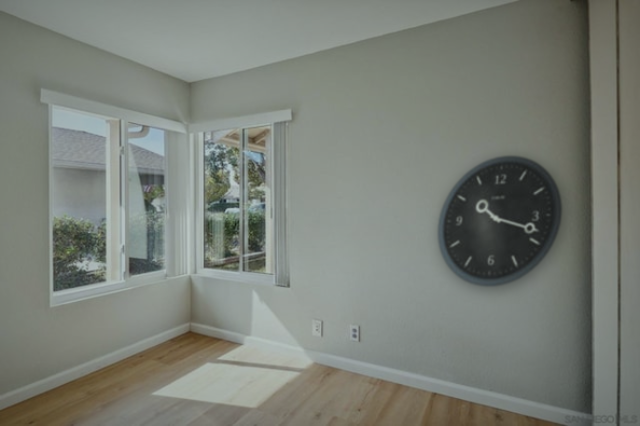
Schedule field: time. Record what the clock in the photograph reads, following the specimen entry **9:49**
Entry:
**10:18**
